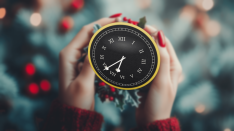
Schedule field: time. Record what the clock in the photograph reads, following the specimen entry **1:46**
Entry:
**6:39**
